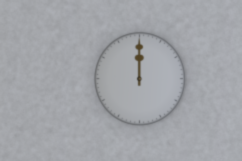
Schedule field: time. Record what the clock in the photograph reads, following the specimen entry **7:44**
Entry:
**12:00**
